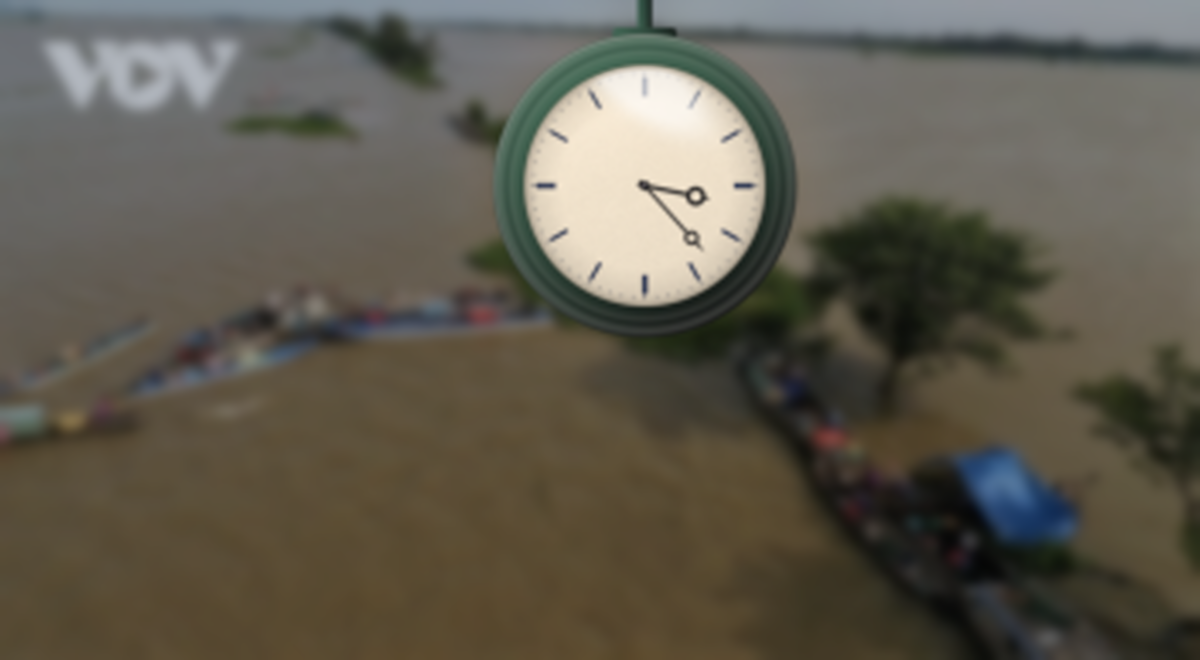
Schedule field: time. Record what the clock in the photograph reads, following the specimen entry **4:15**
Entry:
**3:23**
